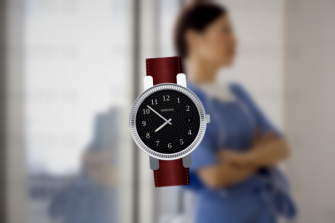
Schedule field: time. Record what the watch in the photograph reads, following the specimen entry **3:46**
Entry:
**7:52**
